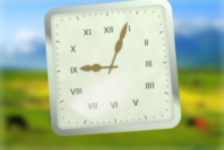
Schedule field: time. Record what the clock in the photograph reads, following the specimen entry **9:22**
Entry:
**9:04**
